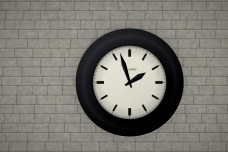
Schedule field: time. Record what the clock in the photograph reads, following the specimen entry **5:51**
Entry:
**1:57**
